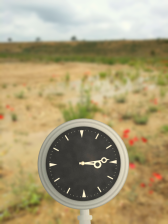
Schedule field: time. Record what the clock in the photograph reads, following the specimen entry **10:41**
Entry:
**3:14**
